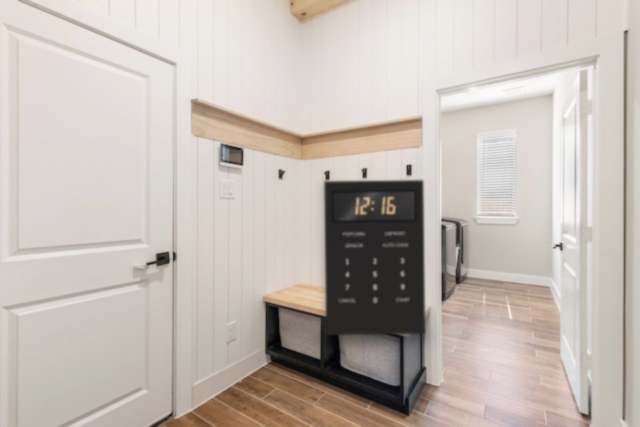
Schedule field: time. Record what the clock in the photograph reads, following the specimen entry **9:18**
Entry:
**12:16**
